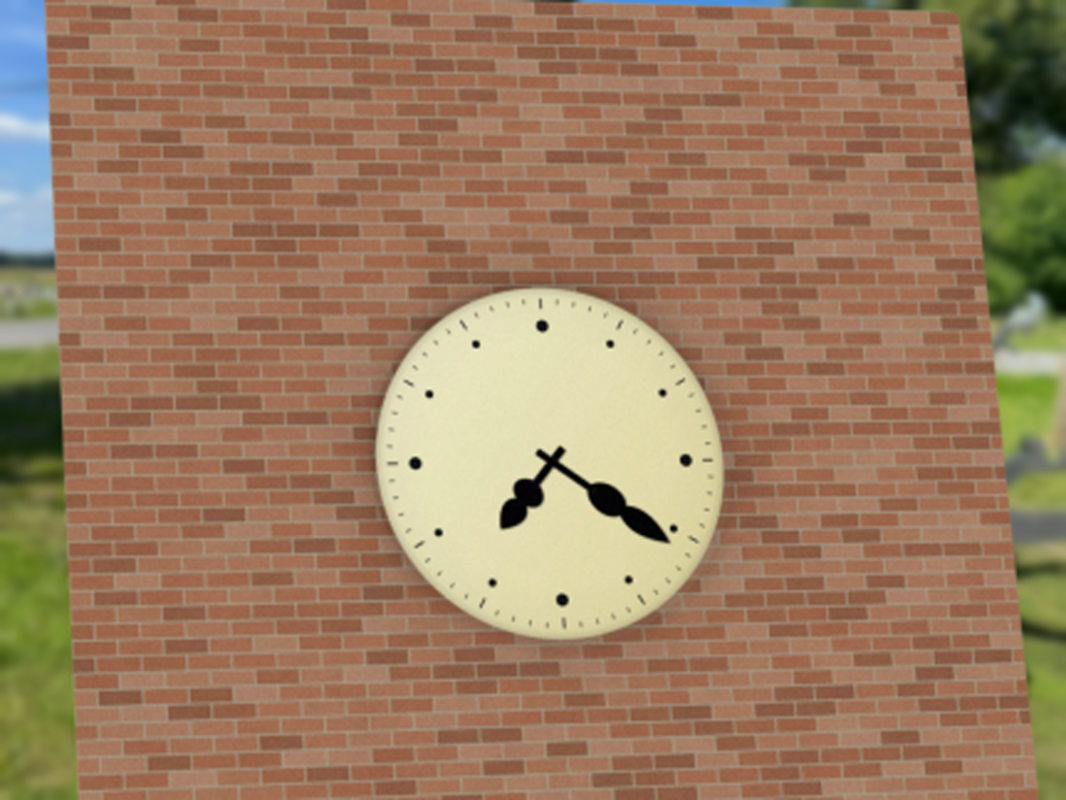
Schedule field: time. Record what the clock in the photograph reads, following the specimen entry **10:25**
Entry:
**7:21**
